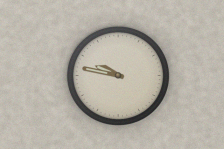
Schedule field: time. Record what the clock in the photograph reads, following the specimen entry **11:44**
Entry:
**9:47**
